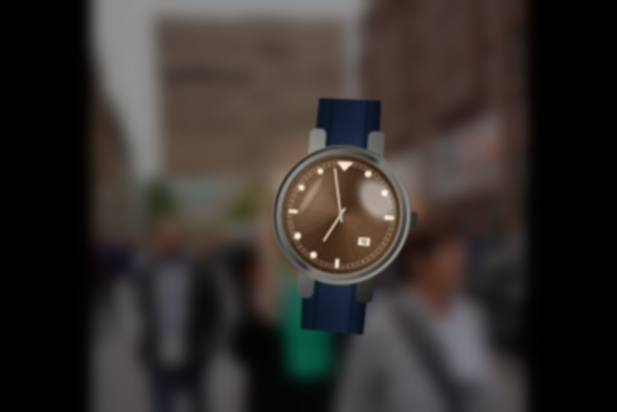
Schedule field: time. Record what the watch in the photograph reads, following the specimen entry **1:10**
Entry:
**6:58**
